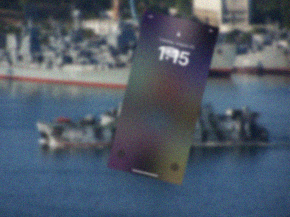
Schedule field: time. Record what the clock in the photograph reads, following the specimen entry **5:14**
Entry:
**1:15**
